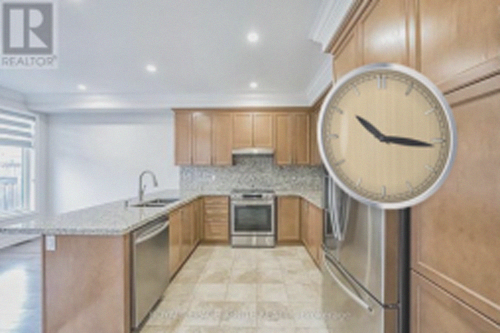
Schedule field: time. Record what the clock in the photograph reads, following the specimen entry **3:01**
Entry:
**10:16**
